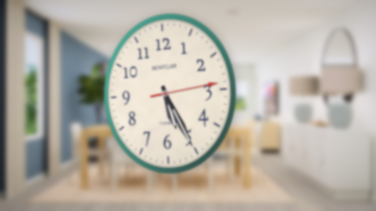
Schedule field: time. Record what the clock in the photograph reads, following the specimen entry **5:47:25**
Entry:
**5:25:14**
